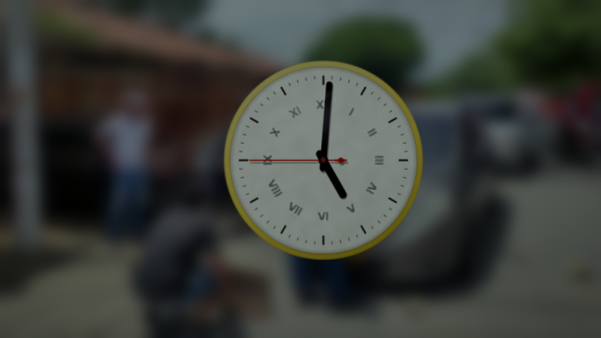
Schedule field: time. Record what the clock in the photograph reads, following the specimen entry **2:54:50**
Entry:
**5:00:45**
